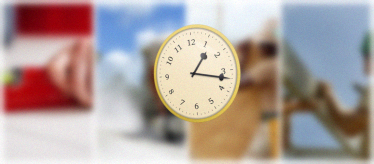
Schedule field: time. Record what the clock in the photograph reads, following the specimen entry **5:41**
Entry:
**1:17**
